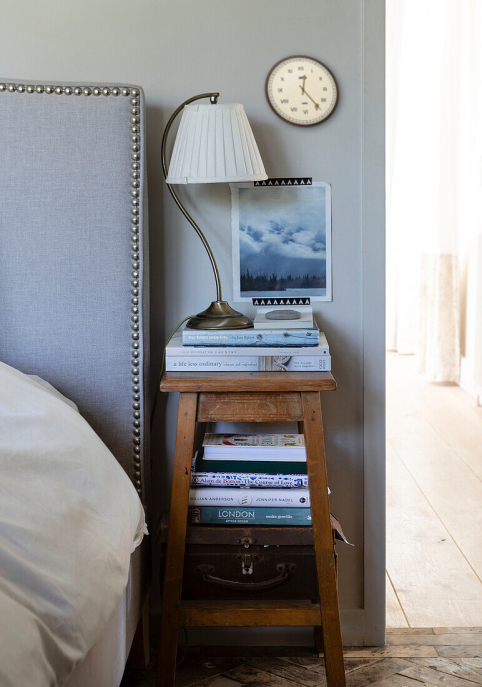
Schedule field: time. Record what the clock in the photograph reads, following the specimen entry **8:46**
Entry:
**12:24**
